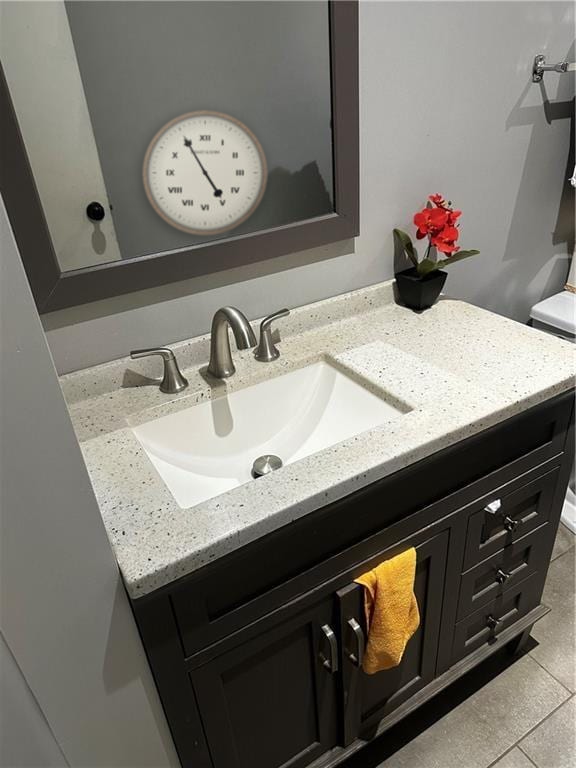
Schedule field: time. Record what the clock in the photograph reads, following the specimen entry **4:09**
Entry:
**4:55**
